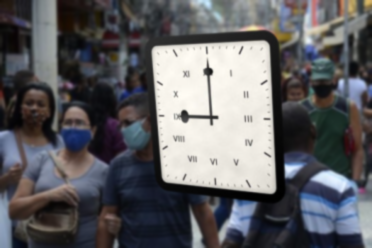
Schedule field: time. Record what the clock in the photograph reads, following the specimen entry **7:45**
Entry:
**9:00**
